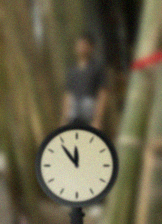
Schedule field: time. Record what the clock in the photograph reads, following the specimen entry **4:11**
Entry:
**11:54**
